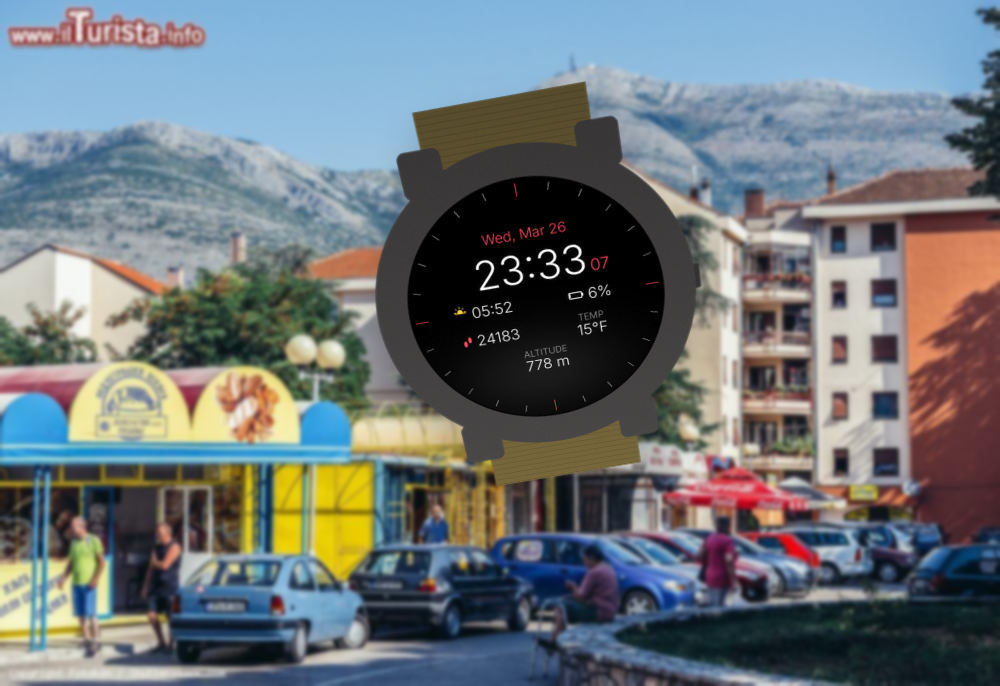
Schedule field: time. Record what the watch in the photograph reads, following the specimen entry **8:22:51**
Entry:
**23:33:07**
